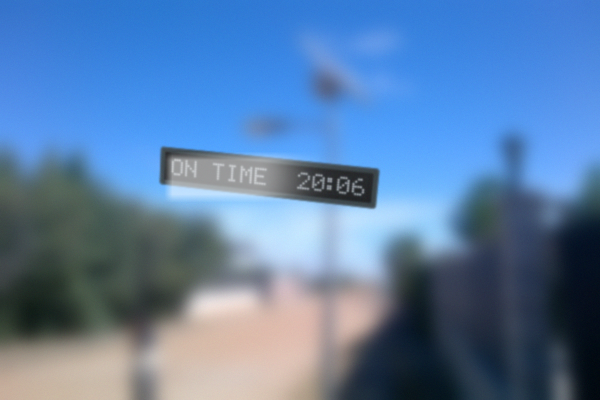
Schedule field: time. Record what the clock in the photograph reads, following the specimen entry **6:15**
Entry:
**20:06**
